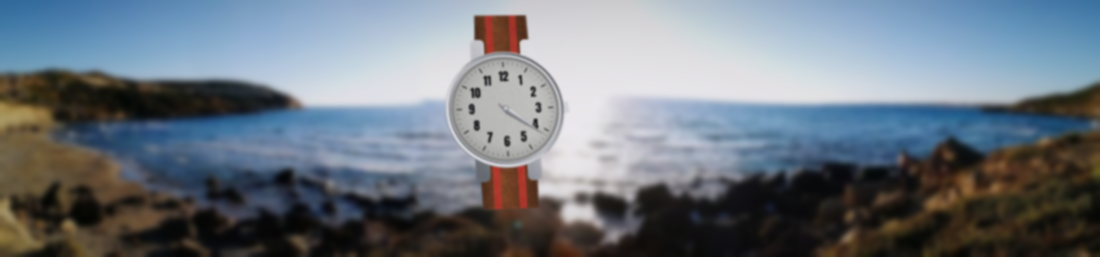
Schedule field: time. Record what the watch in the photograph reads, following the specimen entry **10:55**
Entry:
**4:21**
